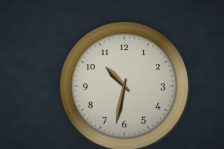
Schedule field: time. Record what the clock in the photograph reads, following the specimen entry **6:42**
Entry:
**10:32**
